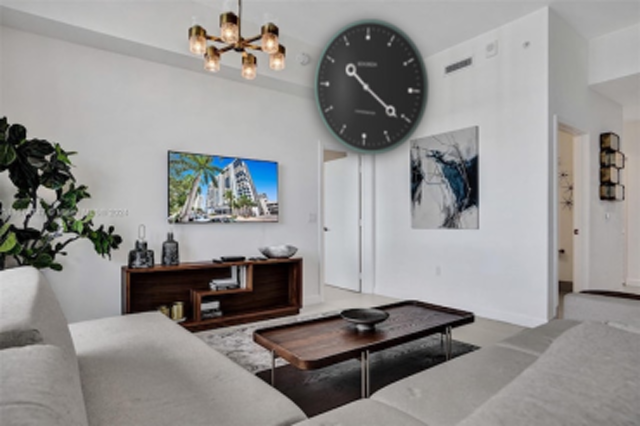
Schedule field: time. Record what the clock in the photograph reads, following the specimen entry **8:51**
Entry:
**10:21**
